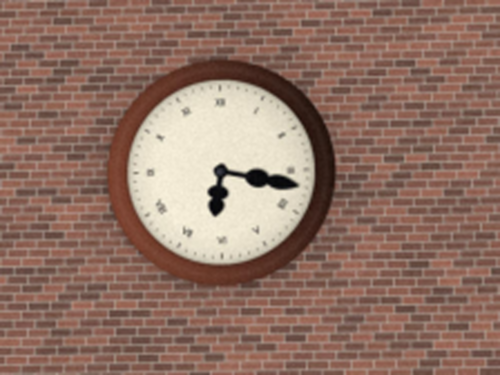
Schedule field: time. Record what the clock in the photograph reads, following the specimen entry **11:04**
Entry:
**6:17**
